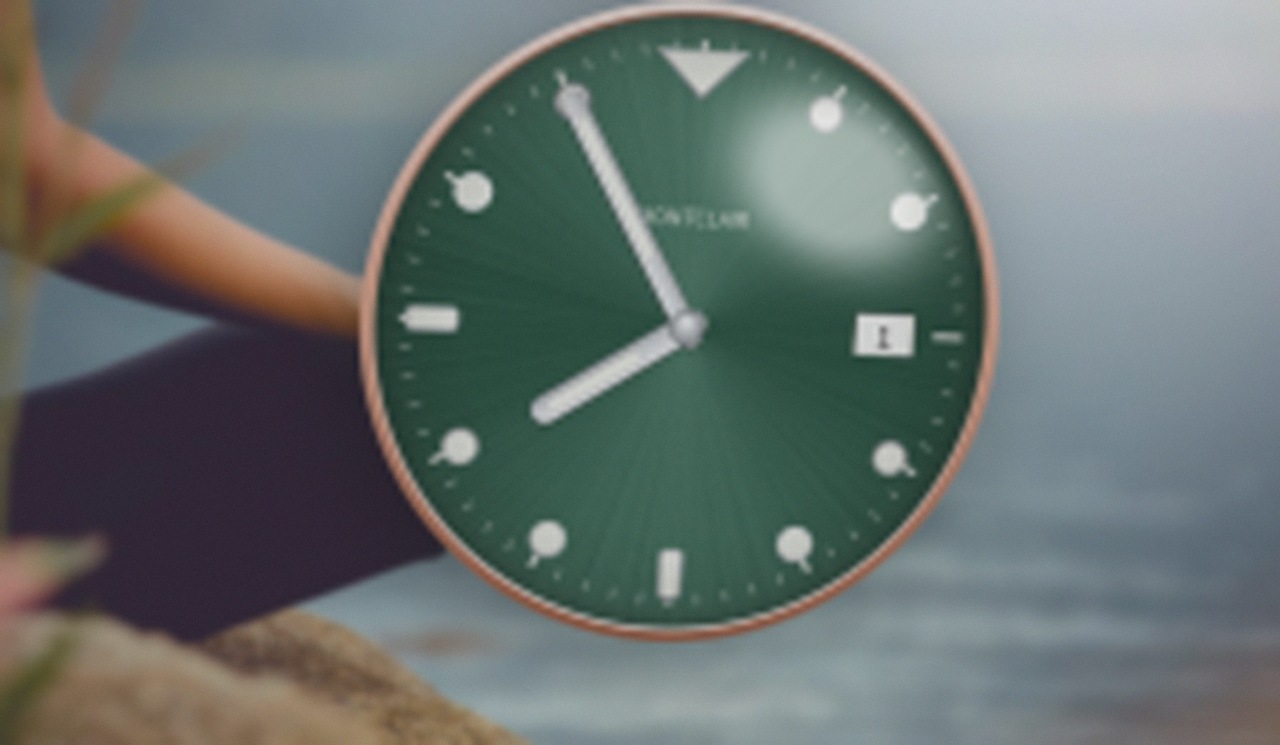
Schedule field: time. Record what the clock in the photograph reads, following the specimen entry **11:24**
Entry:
**7:55**
